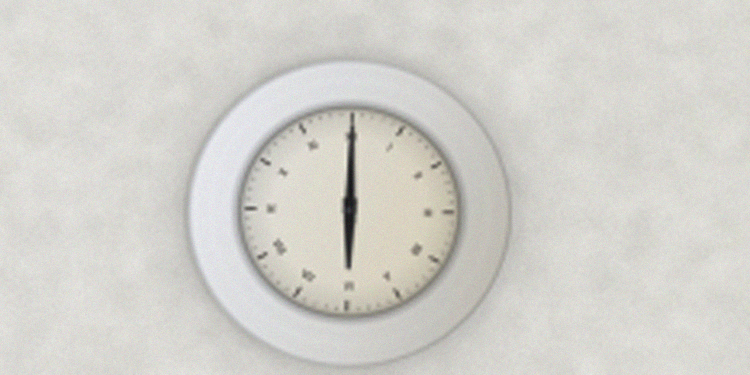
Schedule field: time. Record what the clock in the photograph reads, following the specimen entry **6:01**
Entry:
**6:00**
